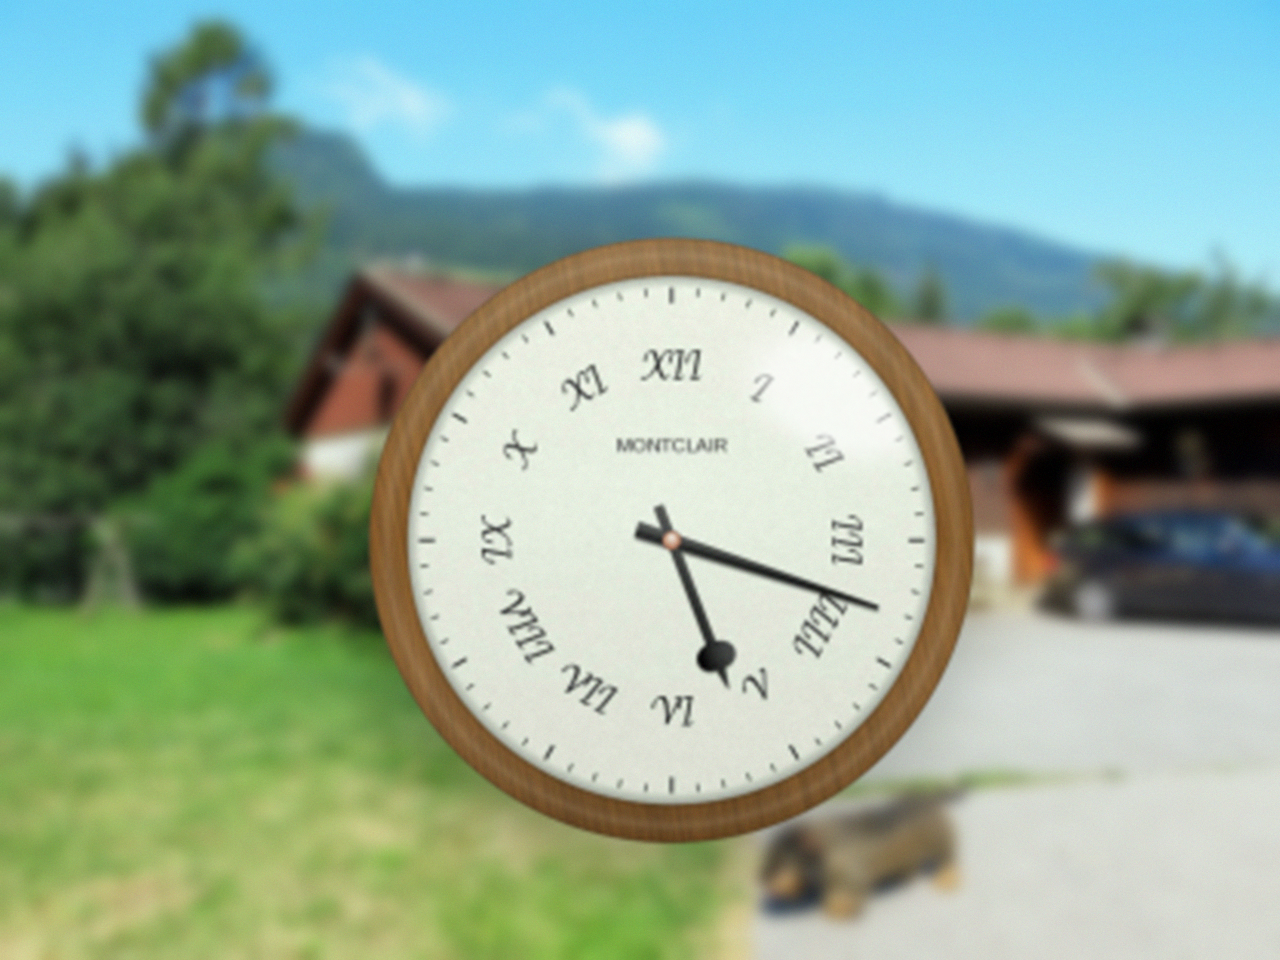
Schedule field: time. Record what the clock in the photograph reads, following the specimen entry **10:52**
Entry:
**5:18**
